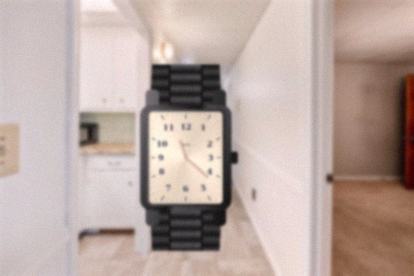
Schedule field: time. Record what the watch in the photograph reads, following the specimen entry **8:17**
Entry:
**11:22**
